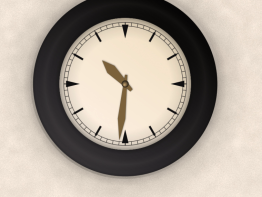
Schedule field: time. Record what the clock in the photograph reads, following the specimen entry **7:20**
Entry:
**10:31**
